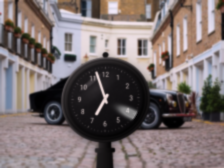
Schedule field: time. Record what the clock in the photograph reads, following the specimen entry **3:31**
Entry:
**6:57**
